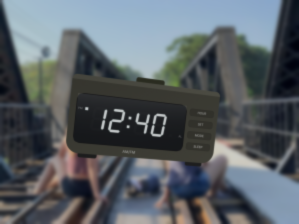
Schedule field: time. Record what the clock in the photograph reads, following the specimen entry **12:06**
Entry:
**12:40**
